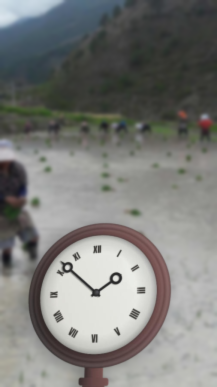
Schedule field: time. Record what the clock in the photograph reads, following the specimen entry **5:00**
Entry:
**1:52**
